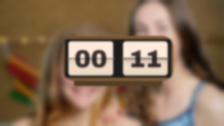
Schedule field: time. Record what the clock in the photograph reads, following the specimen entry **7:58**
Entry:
**0:11**
